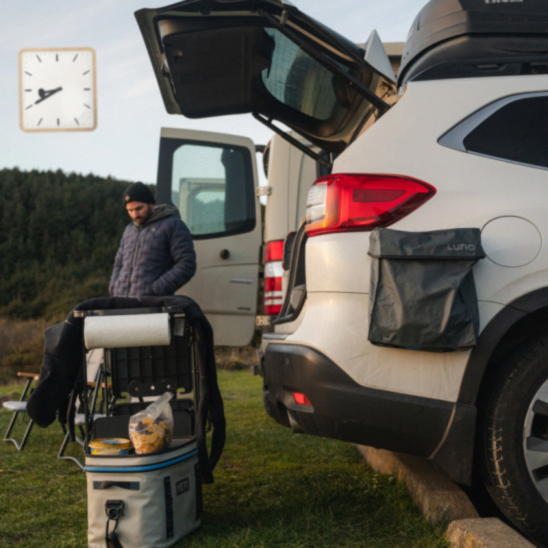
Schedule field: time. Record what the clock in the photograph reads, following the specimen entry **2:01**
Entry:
**8:40**
